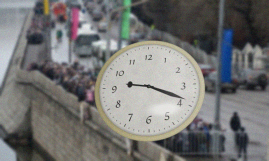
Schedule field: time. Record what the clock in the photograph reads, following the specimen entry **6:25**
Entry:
**9:19**
